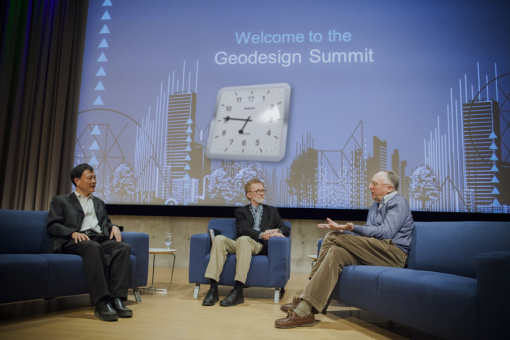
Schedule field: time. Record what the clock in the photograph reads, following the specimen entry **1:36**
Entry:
**6:46**
